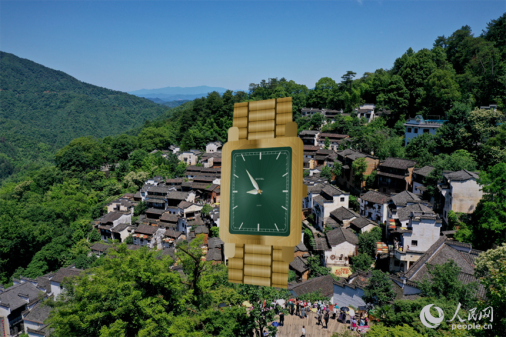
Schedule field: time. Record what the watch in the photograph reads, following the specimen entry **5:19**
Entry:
**8:54**
